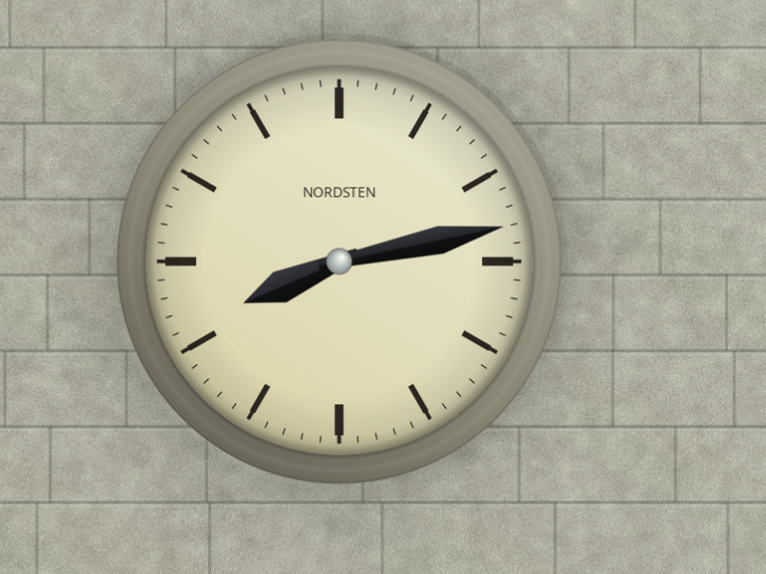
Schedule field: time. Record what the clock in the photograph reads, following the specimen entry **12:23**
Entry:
**8:13**
